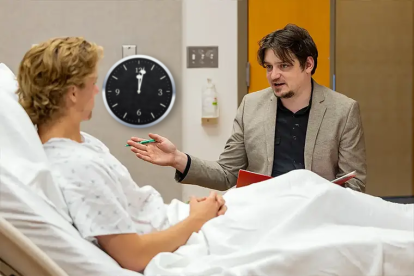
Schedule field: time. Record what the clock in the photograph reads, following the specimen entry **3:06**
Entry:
**12:02**
